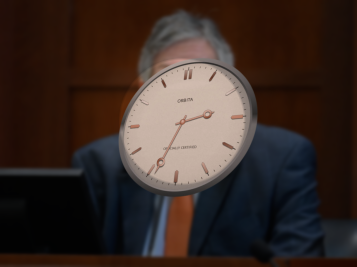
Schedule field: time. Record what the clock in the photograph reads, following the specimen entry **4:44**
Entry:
**2:34**
